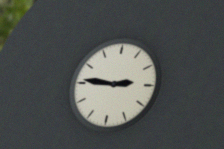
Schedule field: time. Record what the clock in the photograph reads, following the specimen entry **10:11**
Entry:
**2:46**
